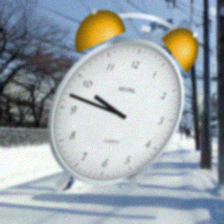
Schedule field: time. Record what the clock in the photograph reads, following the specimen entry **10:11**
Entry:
**9:47**
